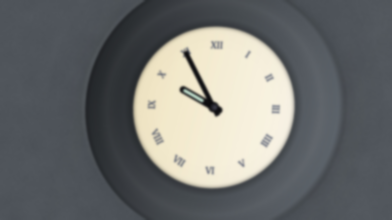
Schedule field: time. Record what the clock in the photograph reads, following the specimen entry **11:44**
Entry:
**9:55**
